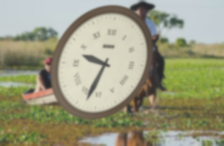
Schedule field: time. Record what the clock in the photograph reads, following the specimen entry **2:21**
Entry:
**9:33**
